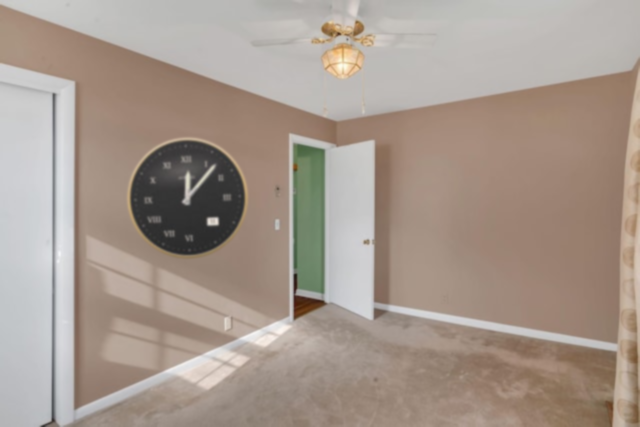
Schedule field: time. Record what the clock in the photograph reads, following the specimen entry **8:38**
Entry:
**12:07**
